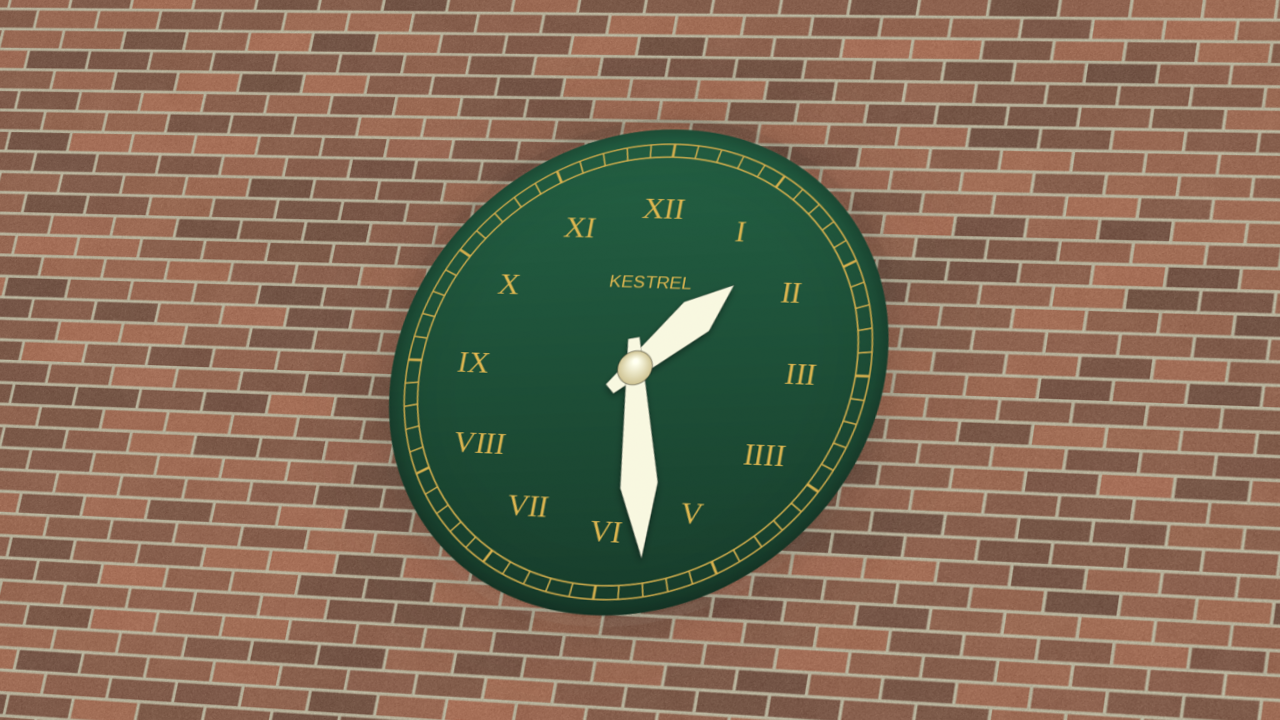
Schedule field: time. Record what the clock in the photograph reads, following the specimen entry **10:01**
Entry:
**1:28**
